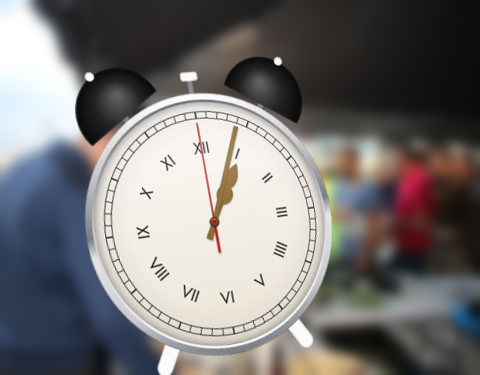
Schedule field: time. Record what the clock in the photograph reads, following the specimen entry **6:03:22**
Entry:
**1:04:00**
